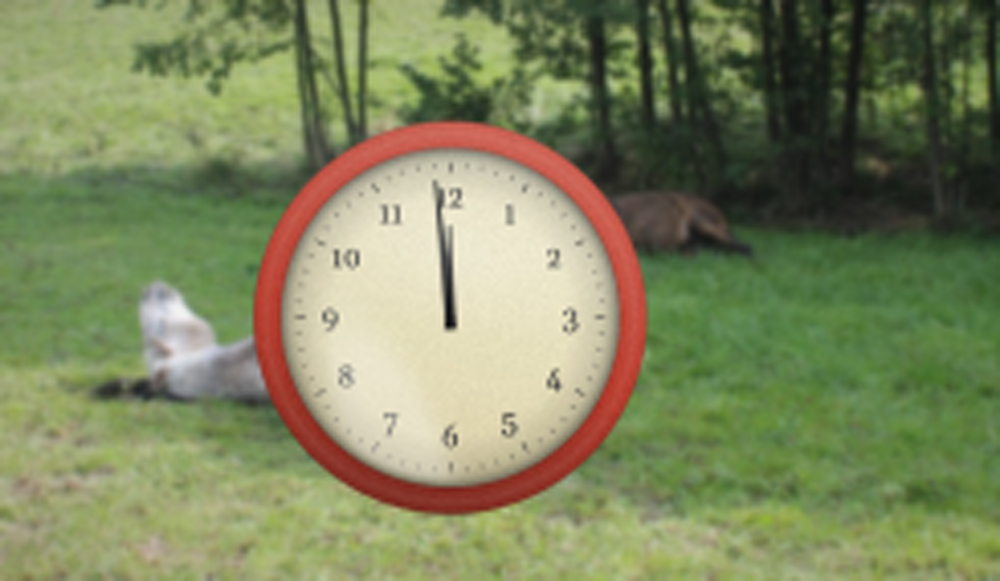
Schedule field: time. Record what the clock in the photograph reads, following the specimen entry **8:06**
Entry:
**11:59**
